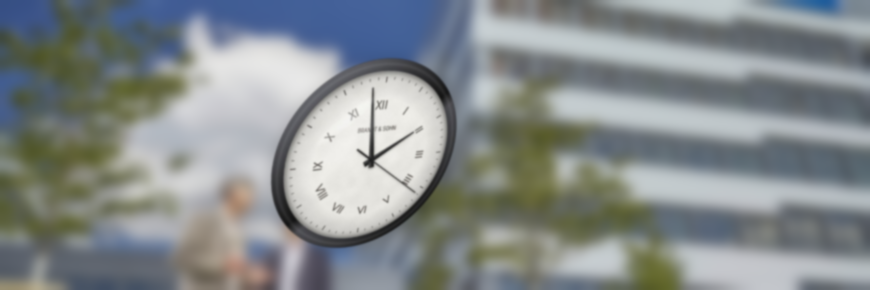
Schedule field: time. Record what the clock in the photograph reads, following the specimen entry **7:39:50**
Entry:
**1:58:21**
